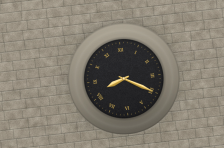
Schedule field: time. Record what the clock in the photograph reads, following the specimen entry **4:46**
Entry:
**8:20**
